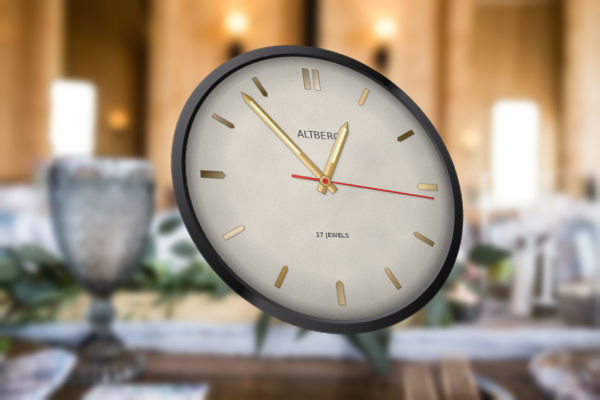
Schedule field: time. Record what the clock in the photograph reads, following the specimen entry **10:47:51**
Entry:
**12:53:16**
